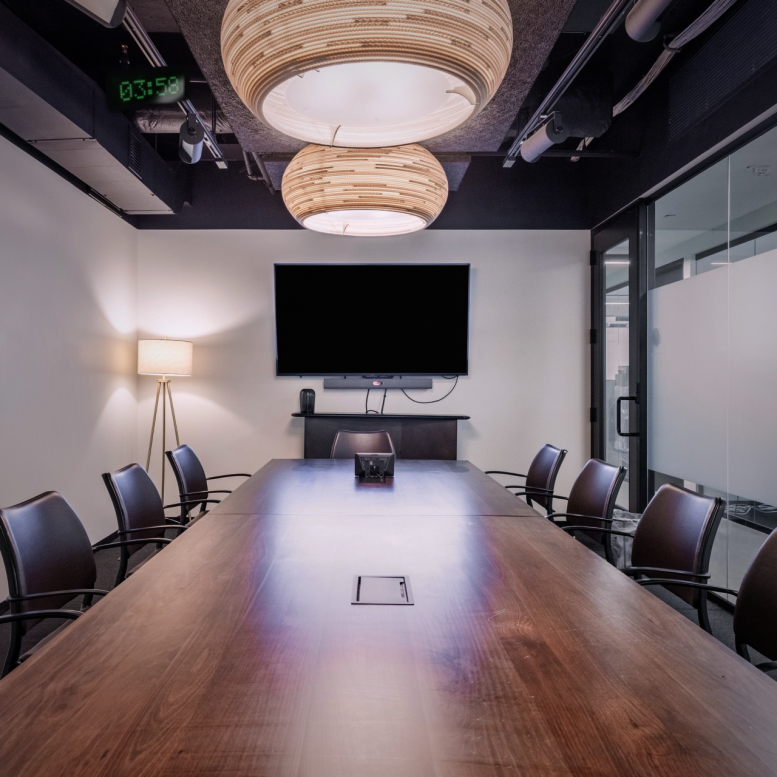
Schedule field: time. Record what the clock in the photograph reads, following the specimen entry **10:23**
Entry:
**3:58**
